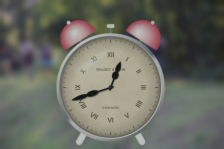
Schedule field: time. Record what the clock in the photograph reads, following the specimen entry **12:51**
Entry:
**12:42**
